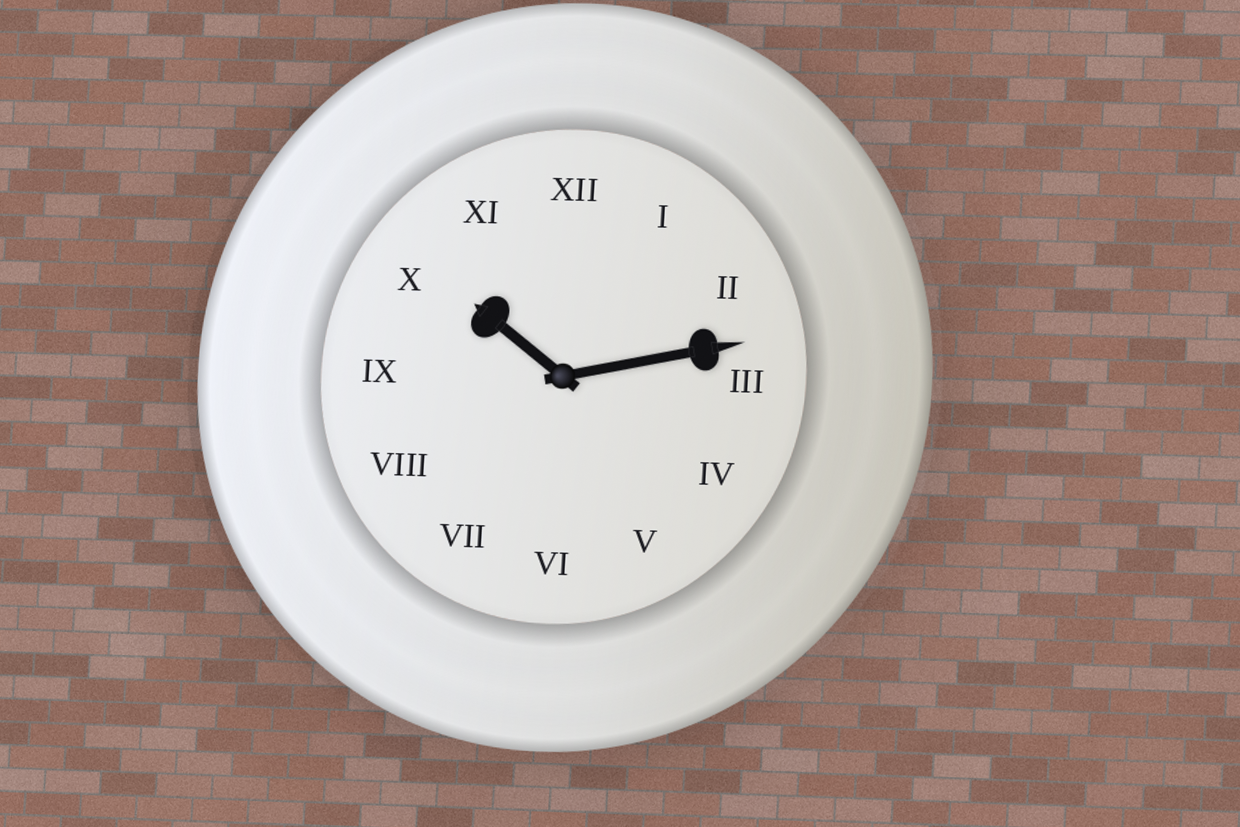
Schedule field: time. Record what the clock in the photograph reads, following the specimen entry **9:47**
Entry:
**10:13**
